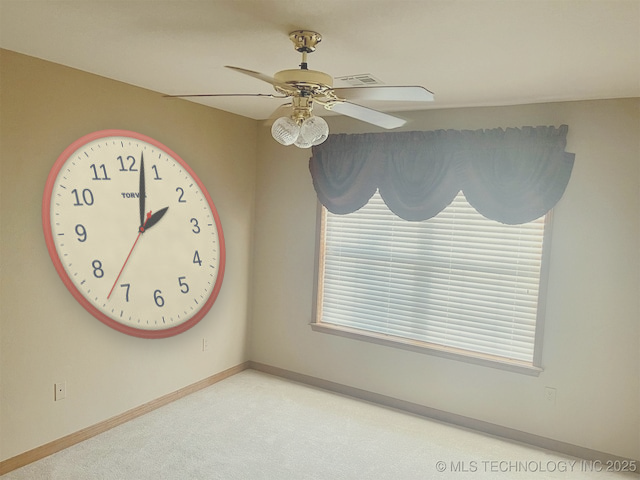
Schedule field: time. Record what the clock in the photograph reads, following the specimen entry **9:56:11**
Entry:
**2:02:37**
